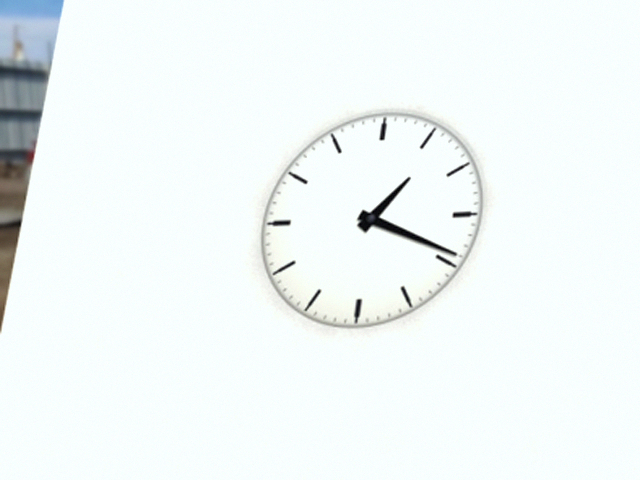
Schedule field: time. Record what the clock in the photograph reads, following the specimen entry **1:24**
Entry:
**1:19**
